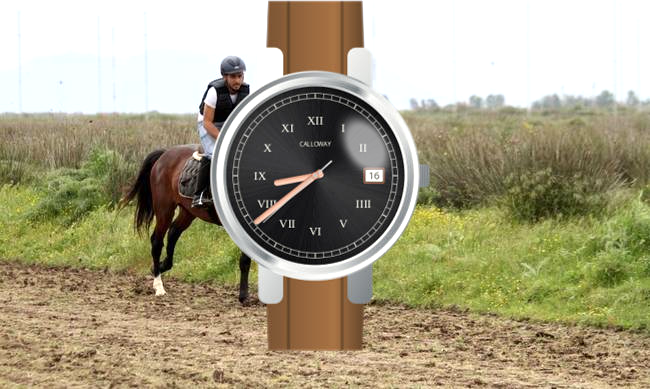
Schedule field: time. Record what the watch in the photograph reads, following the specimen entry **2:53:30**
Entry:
**8:38:38**
